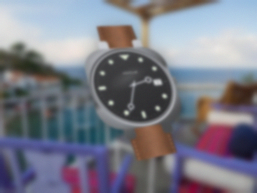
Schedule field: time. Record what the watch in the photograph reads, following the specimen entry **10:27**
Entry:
**2:34**
